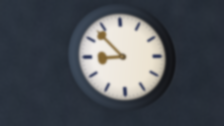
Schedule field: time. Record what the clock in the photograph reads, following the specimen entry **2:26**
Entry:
**8:53**
